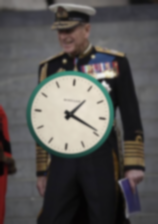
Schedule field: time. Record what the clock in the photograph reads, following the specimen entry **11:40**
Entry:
**1:19**
